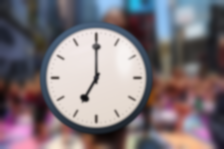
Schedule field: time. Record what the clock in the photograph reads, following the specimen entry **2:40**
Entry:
**7:00**
